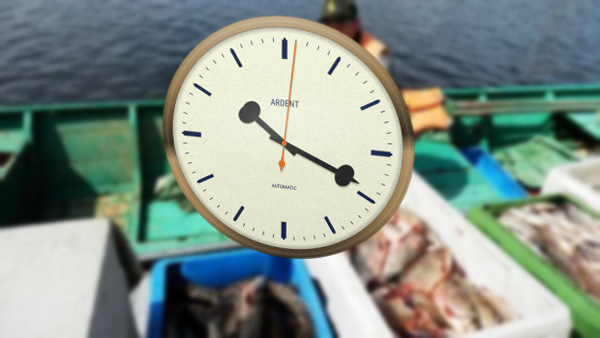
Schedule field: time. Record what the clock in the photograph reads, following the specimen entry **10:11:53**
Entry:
**10:19:01**
